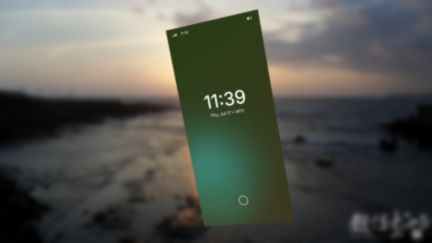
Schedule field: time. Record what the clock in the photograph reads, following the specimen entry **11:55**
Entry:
**11:39**
